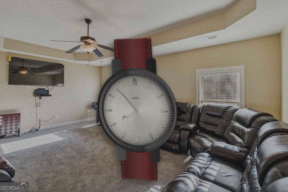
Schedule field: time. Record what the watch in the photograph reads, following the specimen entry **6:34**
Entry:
**7:53**
